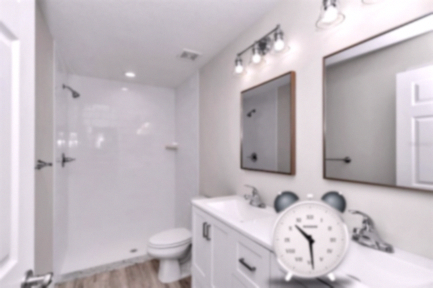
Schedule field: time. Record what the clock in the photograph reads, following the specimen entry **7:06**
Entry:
**10:29**
